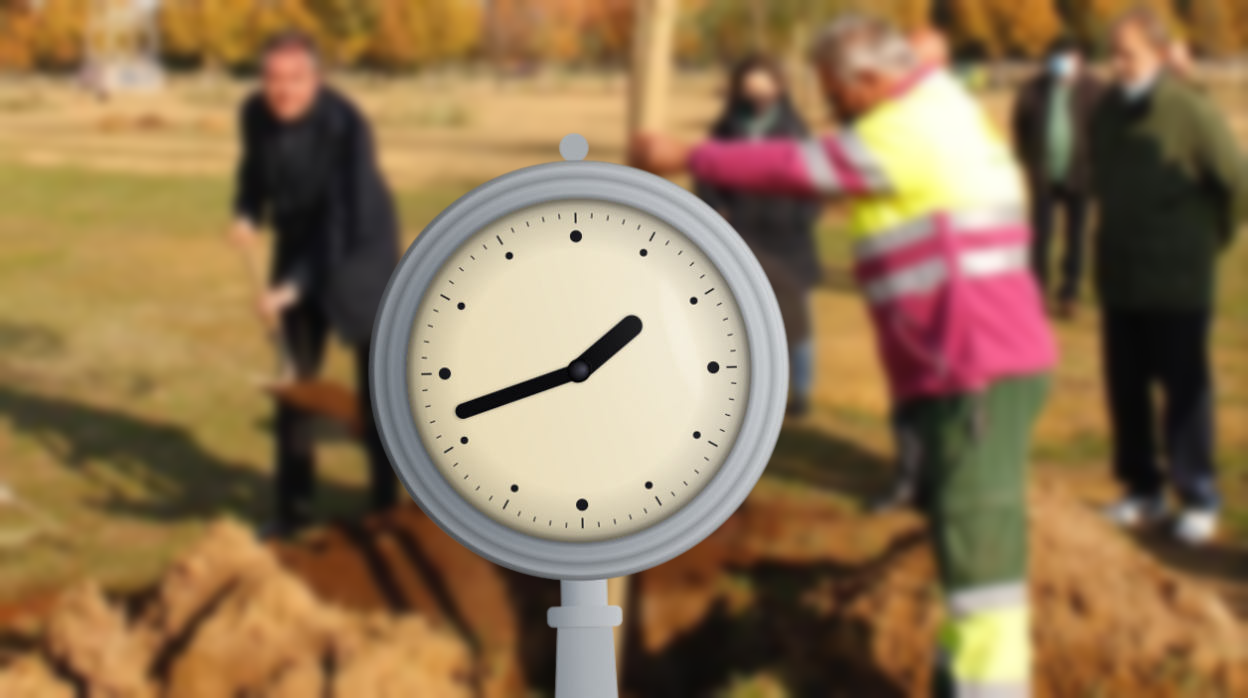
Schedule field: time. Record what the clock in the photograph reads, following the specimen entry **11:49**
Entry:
**1:42**
